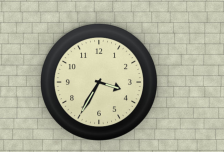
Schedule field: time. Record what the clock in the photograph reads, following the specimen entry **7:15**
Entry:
**3:35**
